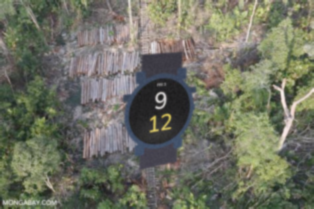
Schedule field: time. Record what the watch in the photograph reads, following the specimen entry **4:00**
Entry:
**9:12**
